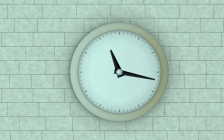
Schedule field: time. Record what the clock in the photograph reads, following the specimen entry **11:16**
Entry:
**11:17**
